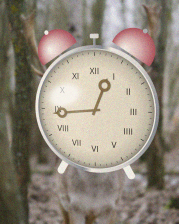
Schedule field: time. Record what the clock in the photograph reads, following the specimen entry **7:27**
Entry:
**12:44**
